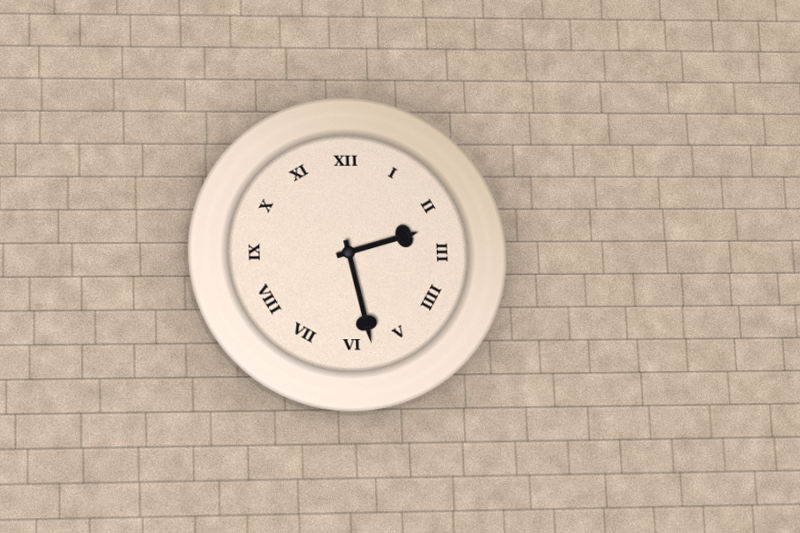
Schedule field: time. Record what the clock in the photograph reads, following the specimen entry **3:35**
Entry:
**2:28**
